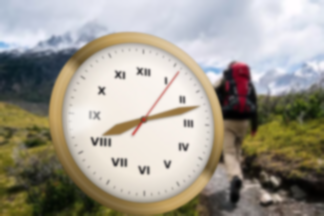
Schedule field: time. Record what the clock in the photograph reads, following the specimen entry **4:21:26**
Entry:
**8:12:06**
